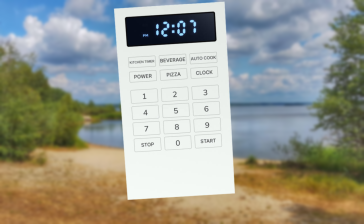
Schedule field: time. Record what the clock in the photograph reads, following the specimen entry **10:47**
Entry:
**12:07**
